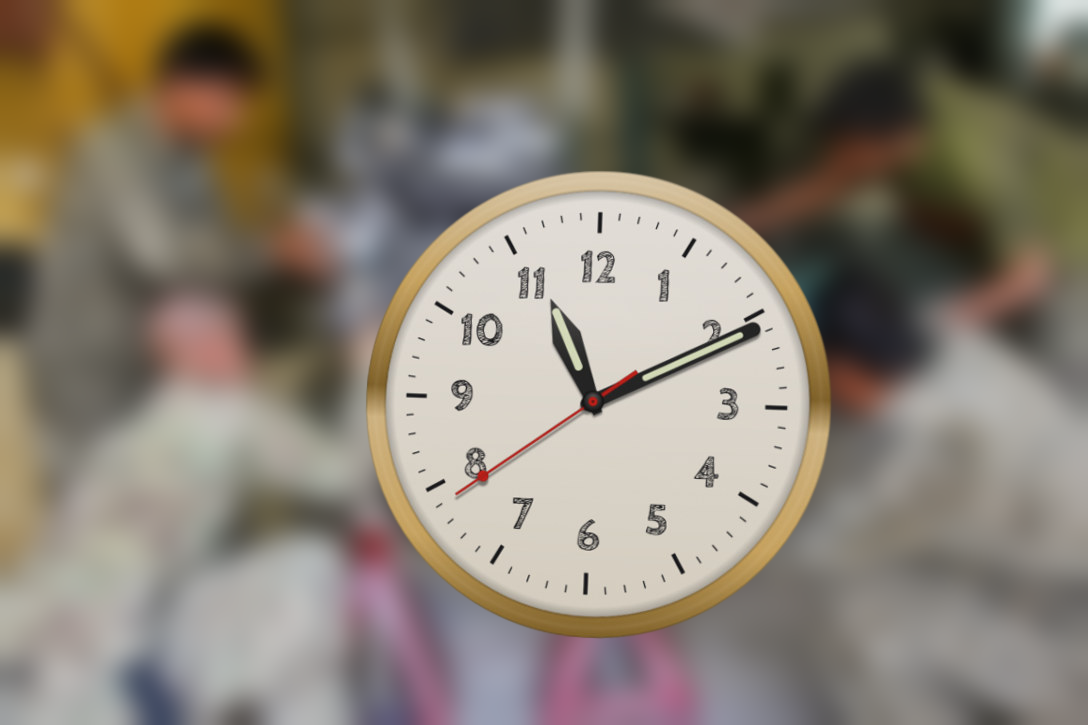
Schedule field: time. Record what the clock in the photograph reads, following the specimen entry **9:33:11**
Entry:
**11:10:39**
